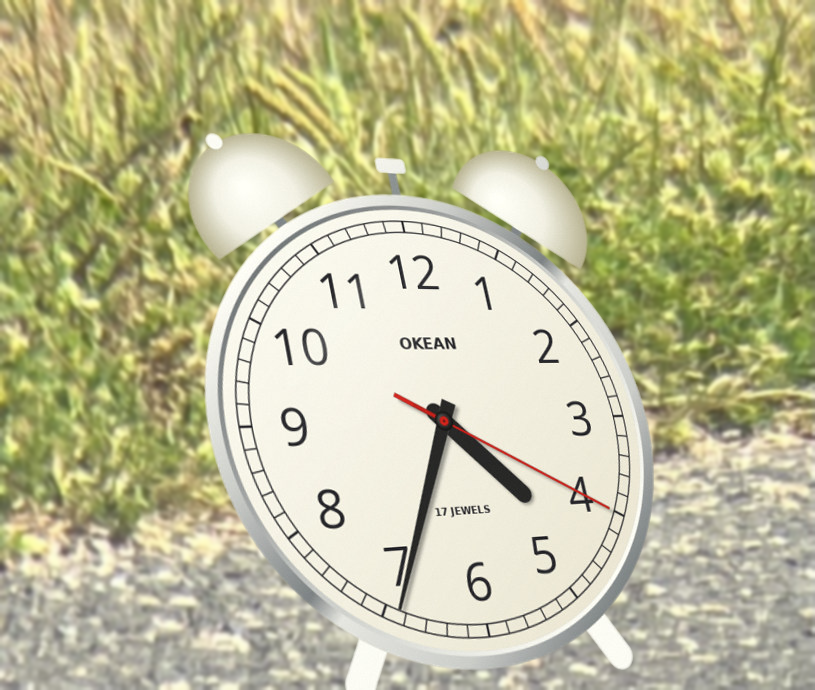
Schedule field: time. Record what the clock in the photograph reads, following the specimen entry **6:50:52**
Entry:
**4:34:20**
